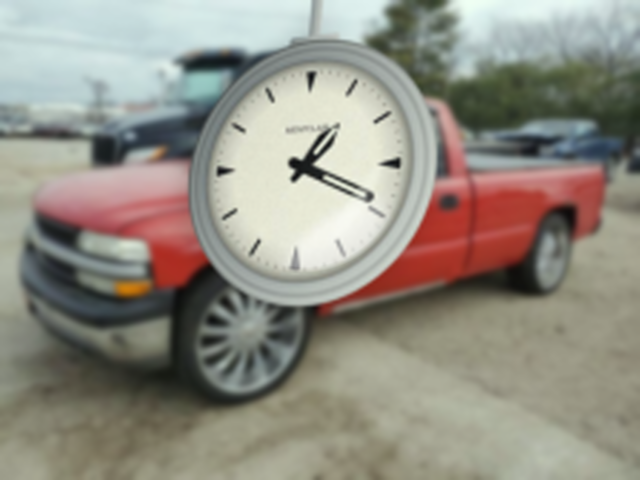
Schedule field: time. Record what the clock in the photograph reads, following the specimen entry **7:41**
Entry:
**1:19**
